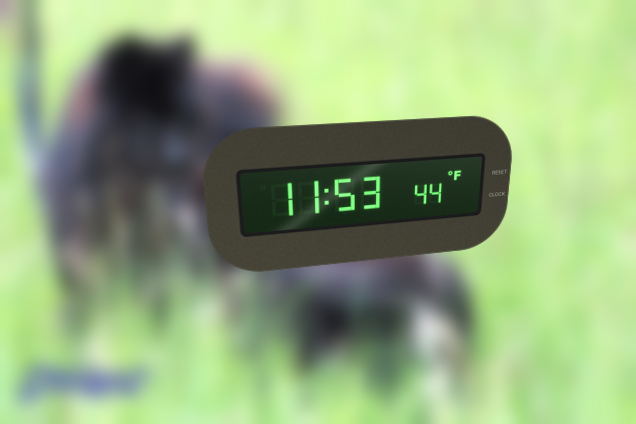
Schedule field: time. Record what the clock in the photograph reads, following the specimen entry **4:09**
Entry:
**11:53**
